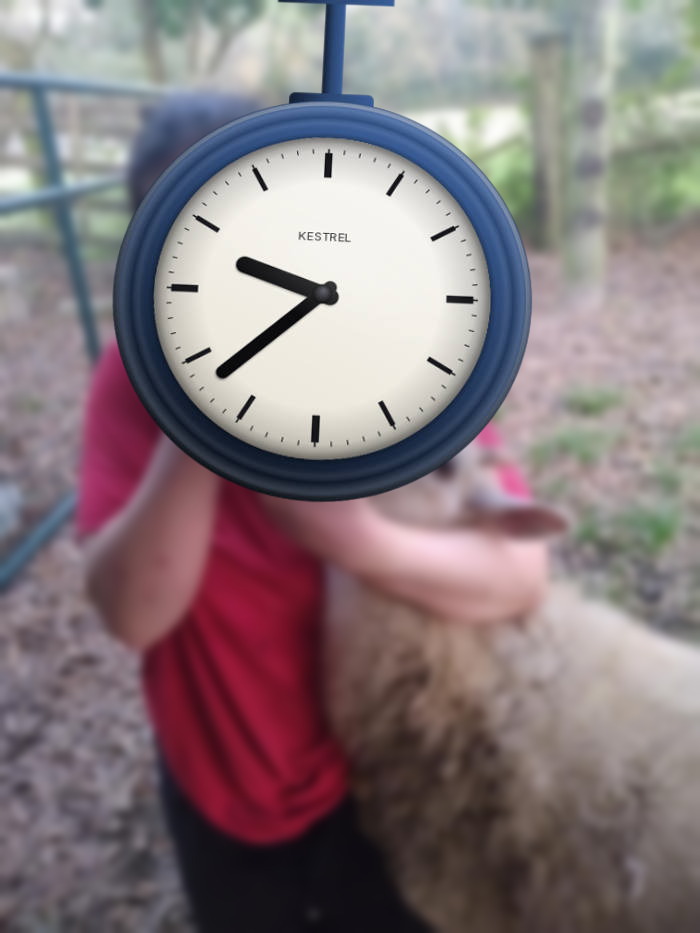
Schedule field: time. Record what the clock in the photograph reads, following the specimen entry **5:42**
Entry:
**9:38**
